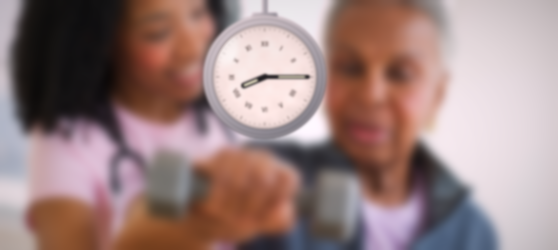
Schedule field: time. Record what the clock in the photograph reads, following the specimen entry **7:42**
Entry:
**8:15**
